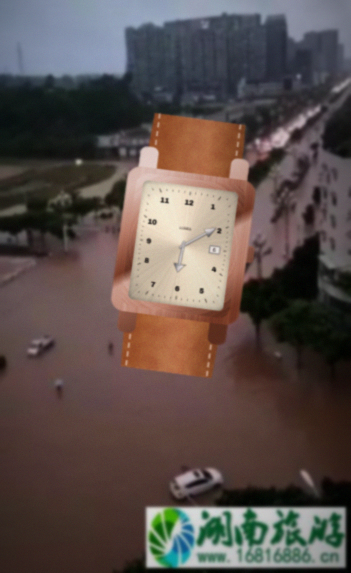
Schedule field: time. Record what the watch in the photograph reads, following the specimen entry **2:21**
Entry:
**6:09**
